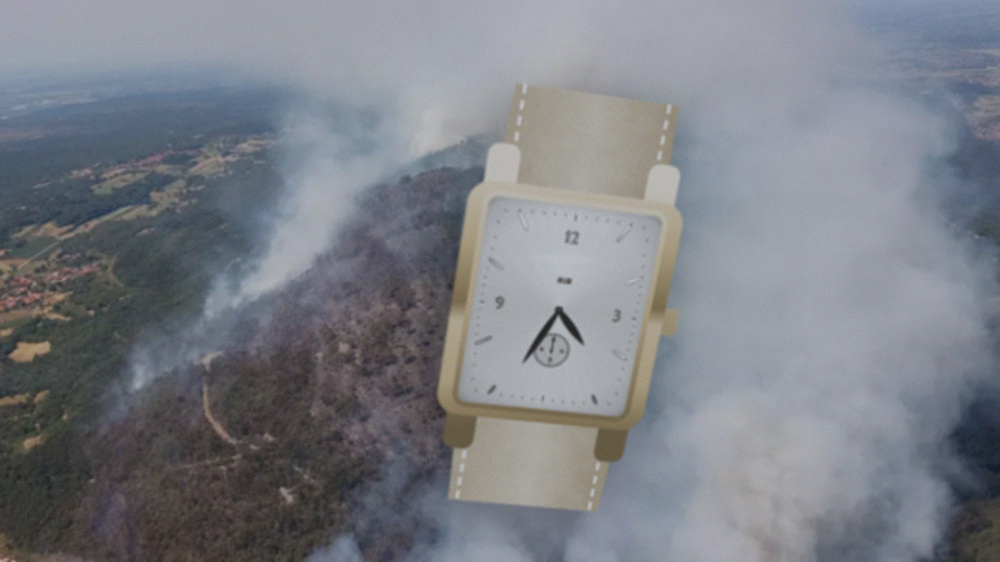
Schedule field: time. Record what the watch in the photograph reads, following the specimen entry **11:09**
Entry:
**4:34**
